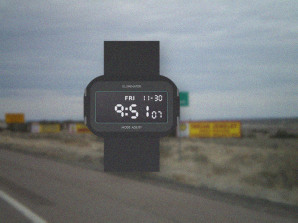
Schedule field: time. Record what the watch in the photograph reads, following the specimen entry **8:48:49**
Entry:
**9:51:07**
